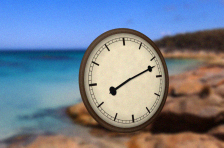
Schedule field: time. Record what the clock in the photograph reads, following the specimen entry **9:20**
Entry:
**8:12**
